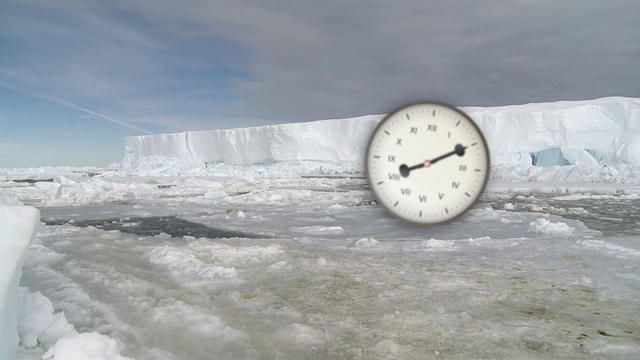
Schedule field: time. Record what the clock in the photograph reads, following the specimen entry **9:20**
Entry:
**8:10**
